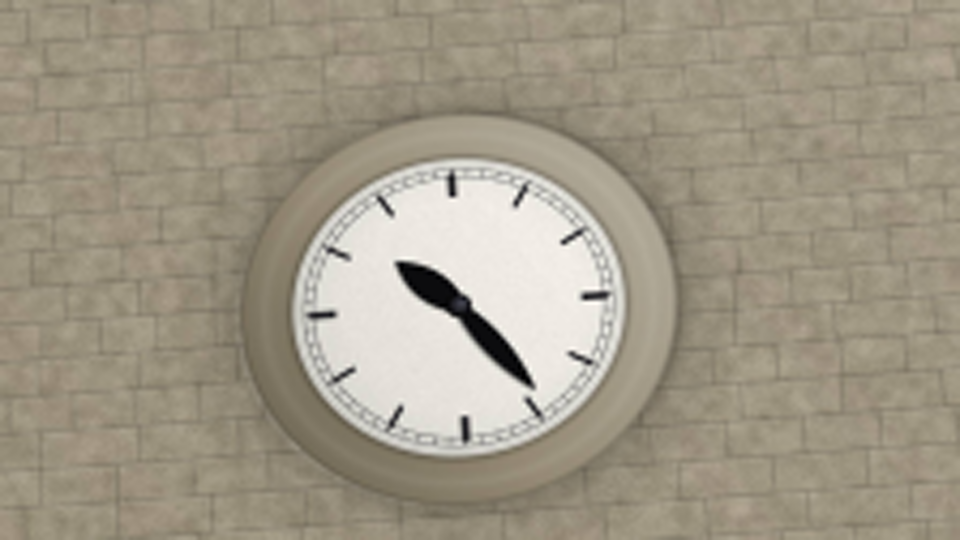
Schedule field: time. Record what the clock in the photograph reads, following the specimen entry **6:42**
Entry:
**10:24**
